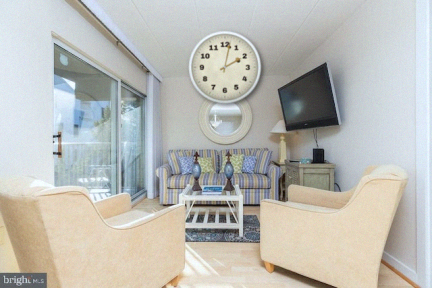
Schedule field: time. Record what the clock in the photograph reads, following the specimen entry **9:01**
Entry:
**2:02**
